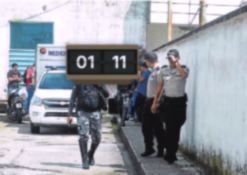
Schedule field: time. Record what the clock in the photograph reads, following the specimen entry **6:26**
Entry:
**1:11**
